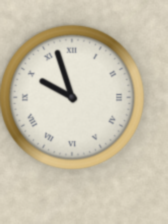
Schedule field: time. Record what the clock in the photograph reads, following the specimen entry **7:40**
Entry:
**9:57**
